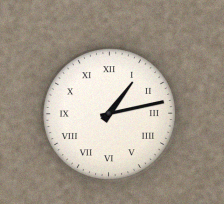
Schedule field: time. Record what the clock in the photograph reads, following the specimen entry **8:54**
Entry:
**1:13**
